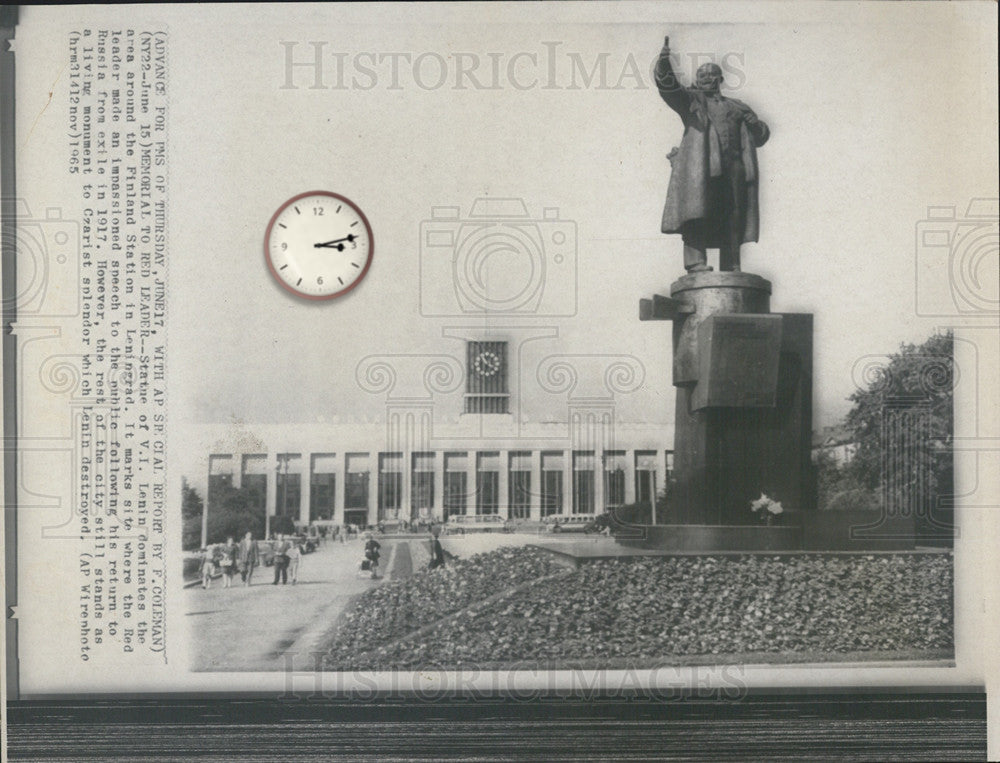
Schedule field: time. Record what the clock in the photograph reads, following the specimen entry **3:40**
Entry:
**3:13**
